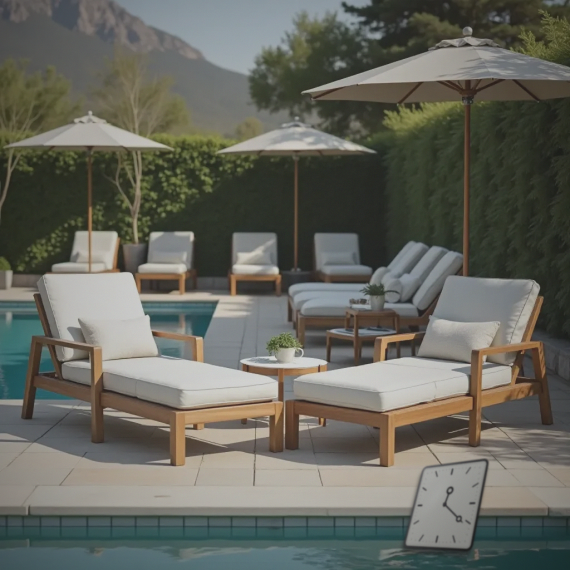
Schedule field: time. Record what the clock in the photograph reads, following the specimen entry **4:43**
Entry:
**12:21**
